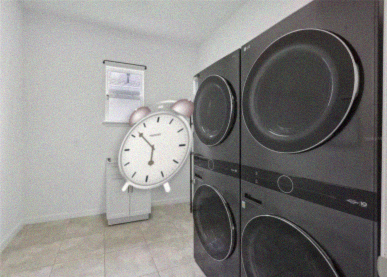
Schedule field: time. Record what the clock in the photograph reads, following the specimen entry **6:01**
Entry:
**5:52**
